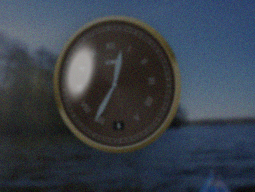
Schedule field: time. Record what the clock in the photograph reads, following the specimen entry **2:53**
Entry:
**12:36**
